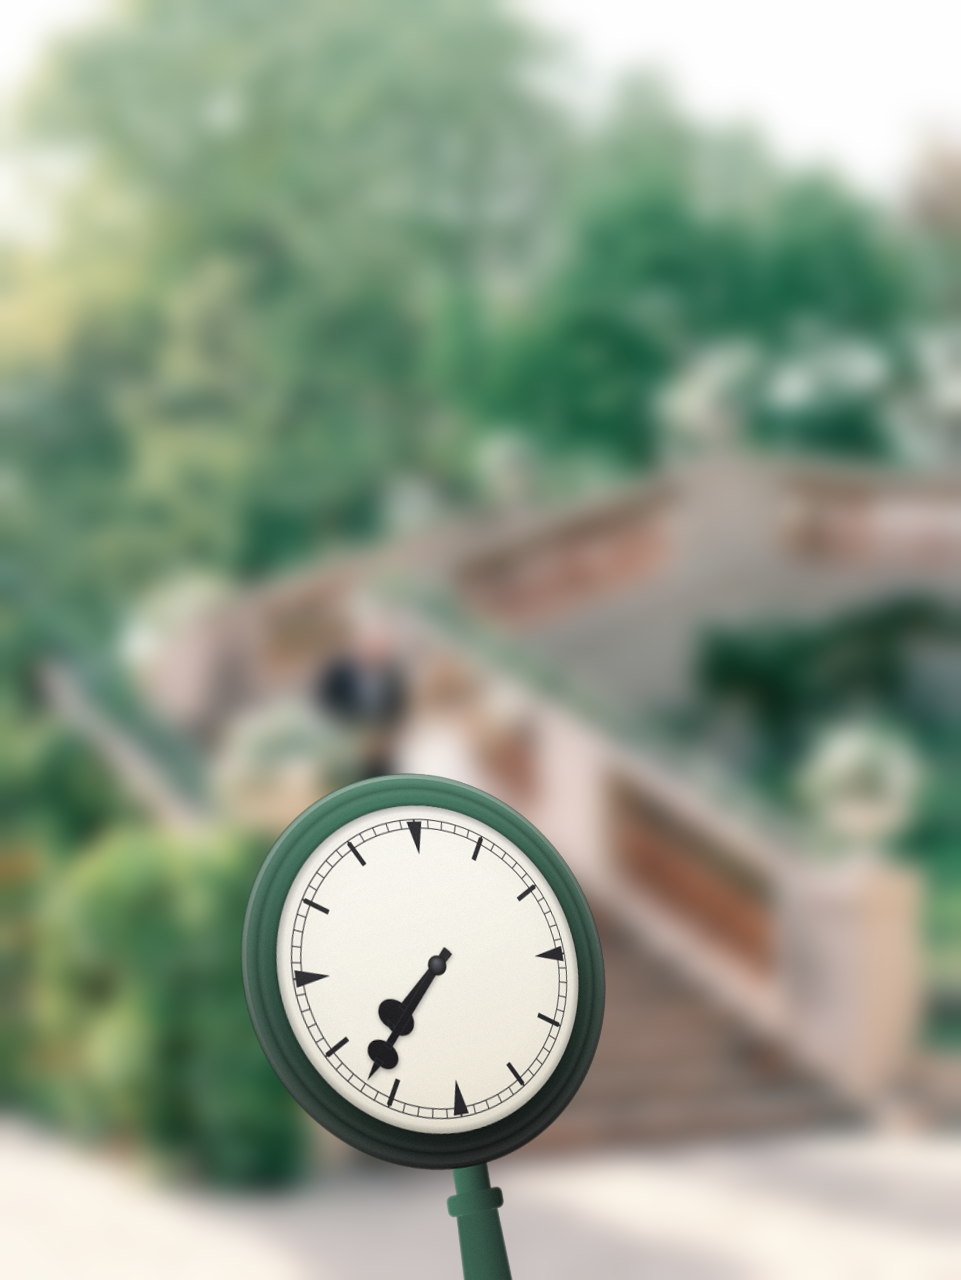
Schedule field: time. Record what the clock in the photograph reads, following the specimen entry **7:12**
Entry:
**7:37**
